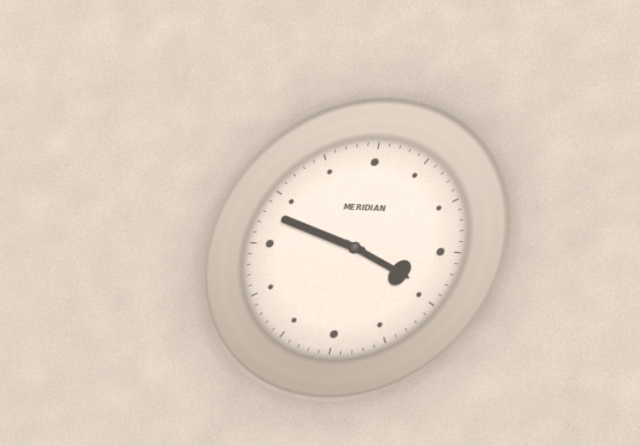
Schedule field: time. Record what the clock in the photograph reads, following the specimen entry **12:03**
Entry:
**3:48**
